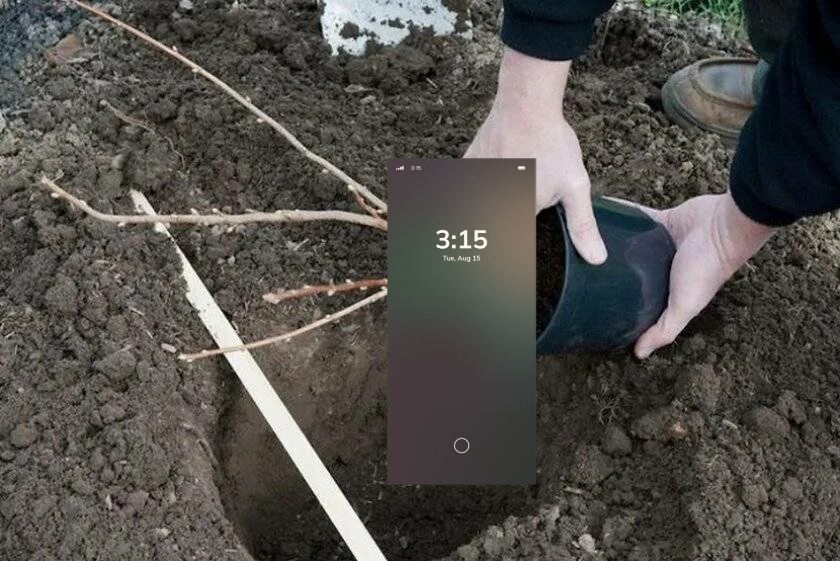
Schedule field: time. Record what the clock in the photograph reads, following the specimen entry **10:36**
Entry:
**3:15**
